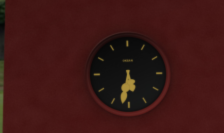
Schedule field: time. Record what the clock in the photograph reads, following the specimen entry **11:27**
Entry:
**5:32**
